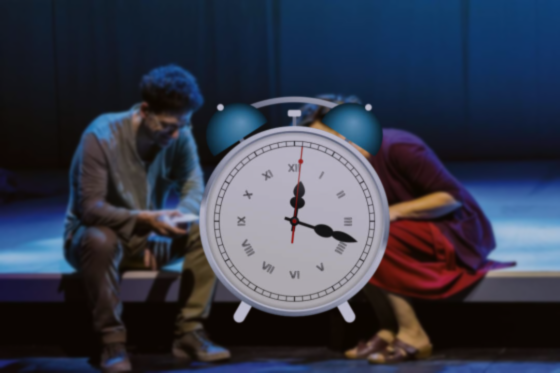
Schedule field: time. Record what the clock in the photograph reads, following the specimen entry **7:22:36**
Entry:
**12:18:01**
